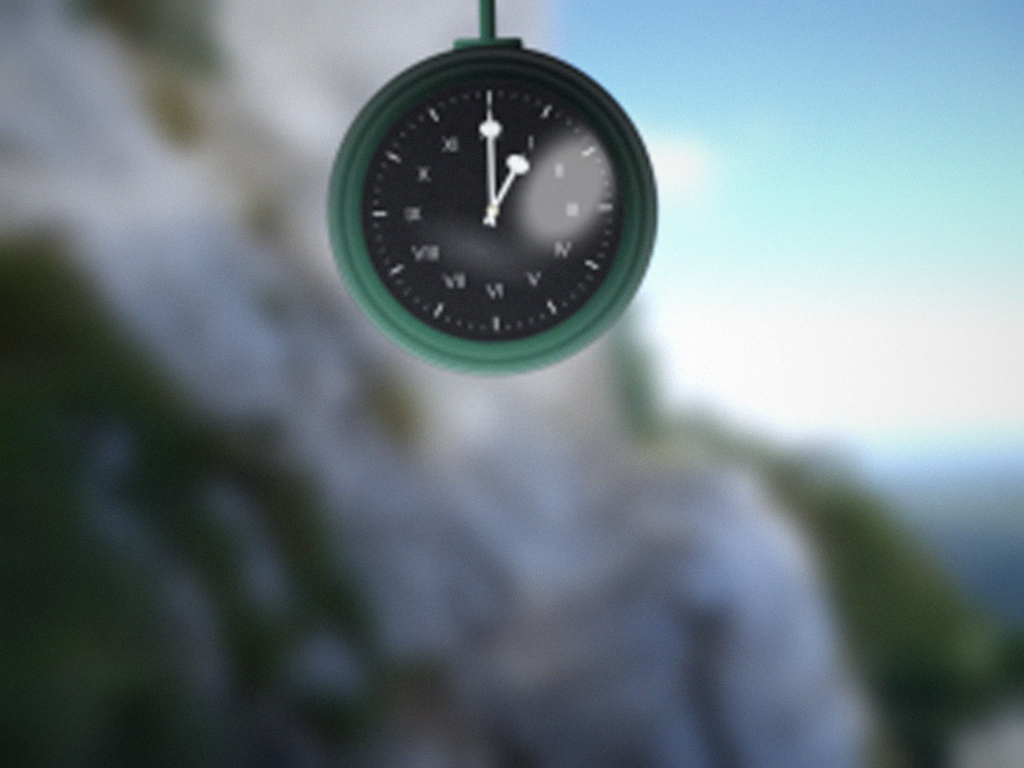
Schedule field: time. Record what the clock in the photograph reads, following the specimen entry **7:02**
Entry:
**1:00**
